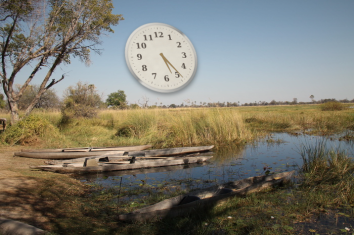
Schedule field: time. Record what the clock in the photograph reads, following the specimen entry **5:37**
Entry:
**5:24**
